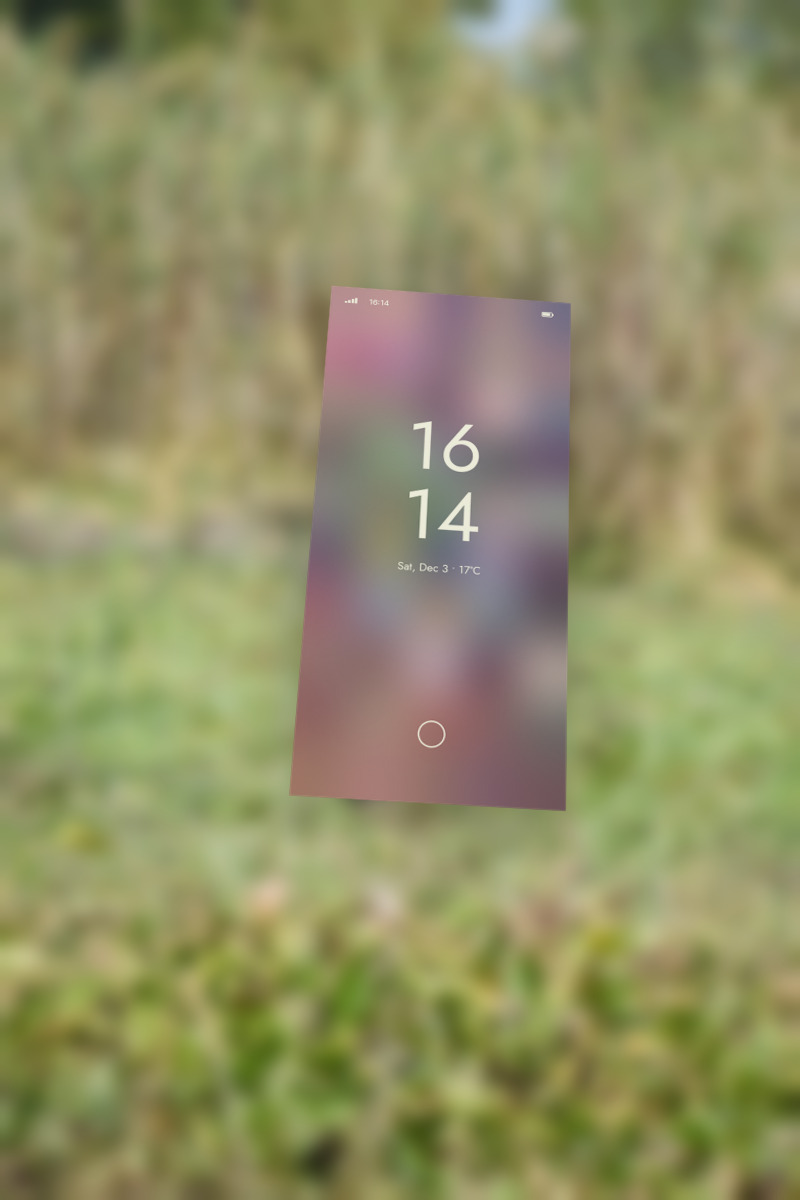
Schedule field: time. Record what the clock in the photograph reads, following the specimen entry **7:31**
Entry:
**16:14**
